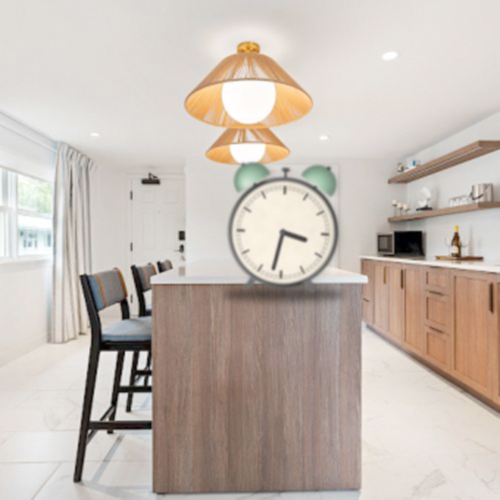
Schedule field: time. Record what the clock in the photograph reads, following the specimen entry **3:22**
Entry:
**3:32**
